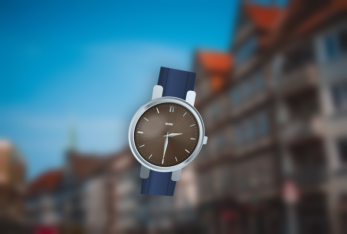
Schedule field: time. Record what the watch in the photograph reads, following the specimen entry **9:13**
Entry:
**2:30**
